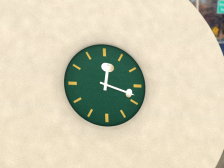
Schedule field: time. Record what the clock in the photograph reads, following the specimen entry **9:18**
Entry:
**12:18**
